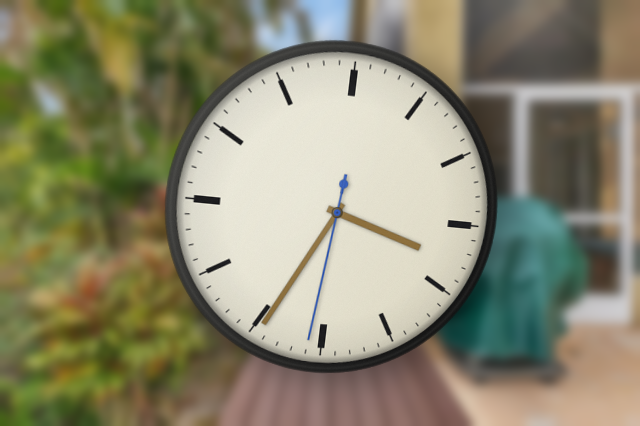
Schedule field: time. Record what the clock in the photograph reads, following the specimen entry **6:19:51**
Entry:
**3:34:31**
